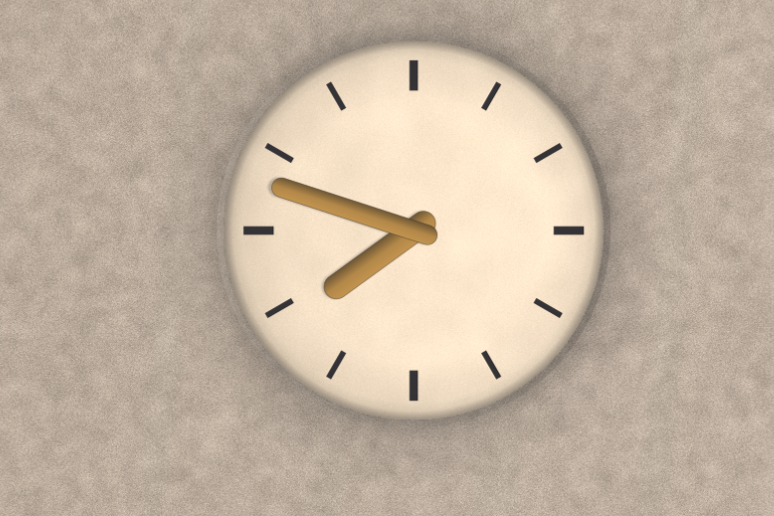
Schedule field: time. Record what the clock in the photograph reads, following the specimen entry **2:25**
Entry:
**7:48**
